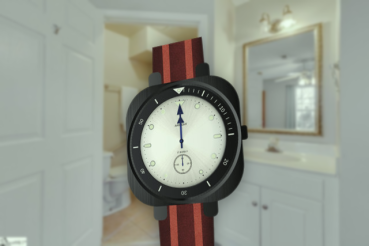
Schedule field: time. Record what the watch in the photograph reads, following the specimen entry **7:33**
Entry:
**12:00**
